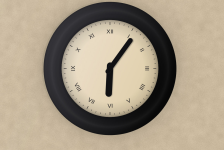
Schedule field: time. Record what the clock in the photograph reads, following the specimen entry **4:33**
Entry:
**6:06**
